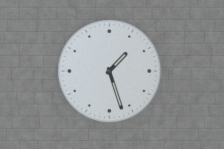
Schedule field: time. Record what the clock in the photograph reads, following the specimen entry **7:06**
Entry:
**1:27**
